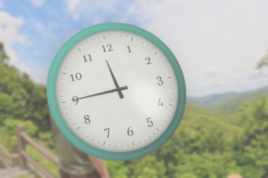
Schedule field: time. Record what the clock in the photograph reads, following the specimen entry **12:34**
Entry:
**11:45**
